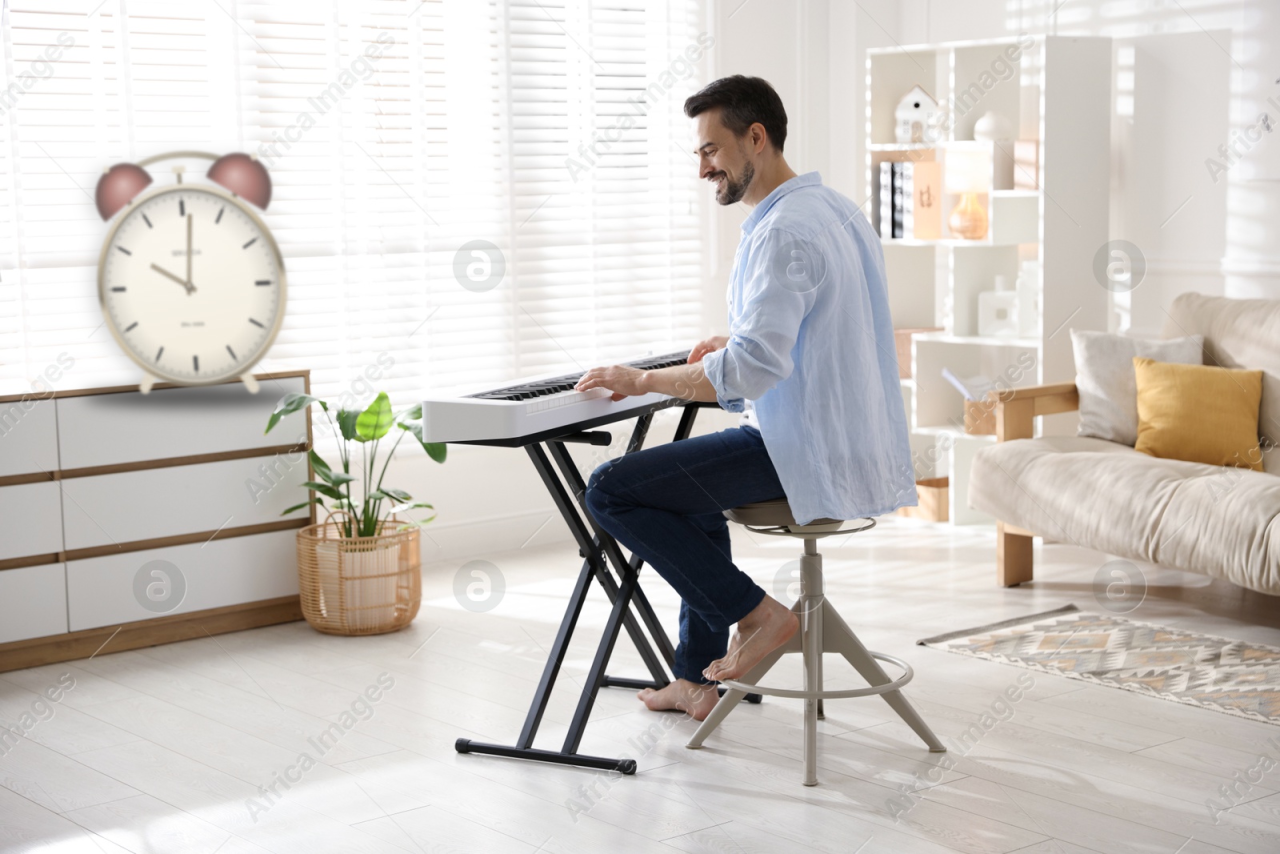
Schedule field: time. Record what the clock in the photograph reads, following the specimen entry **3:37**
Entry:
**10:01**
